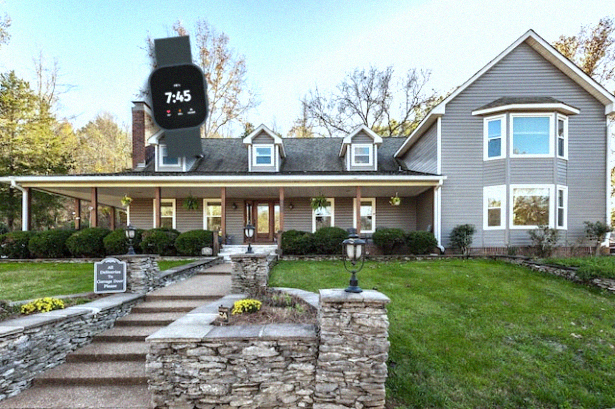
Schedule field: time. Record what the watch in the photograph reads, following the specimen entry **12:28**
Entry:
**7:45**
